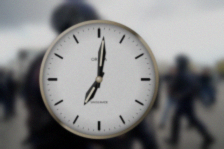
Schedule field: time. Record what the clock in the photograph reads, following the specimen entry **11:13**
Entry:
**7:01**
